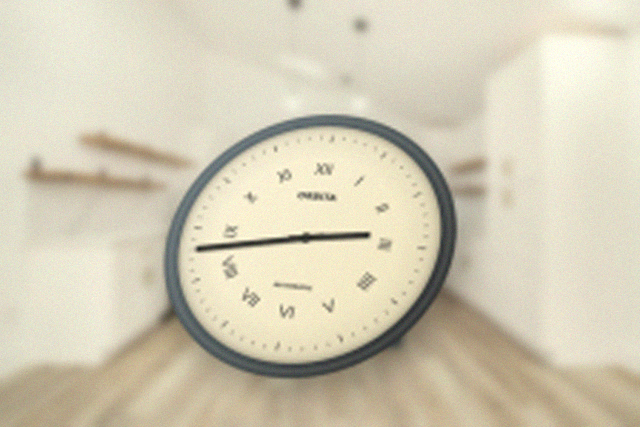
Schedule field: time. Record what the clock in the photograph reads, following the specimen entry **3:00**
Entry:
**2:43**
